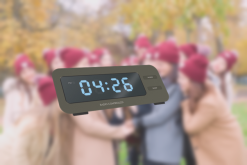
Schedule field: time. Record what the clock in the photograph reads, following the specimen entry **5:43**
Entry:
**4:26**
